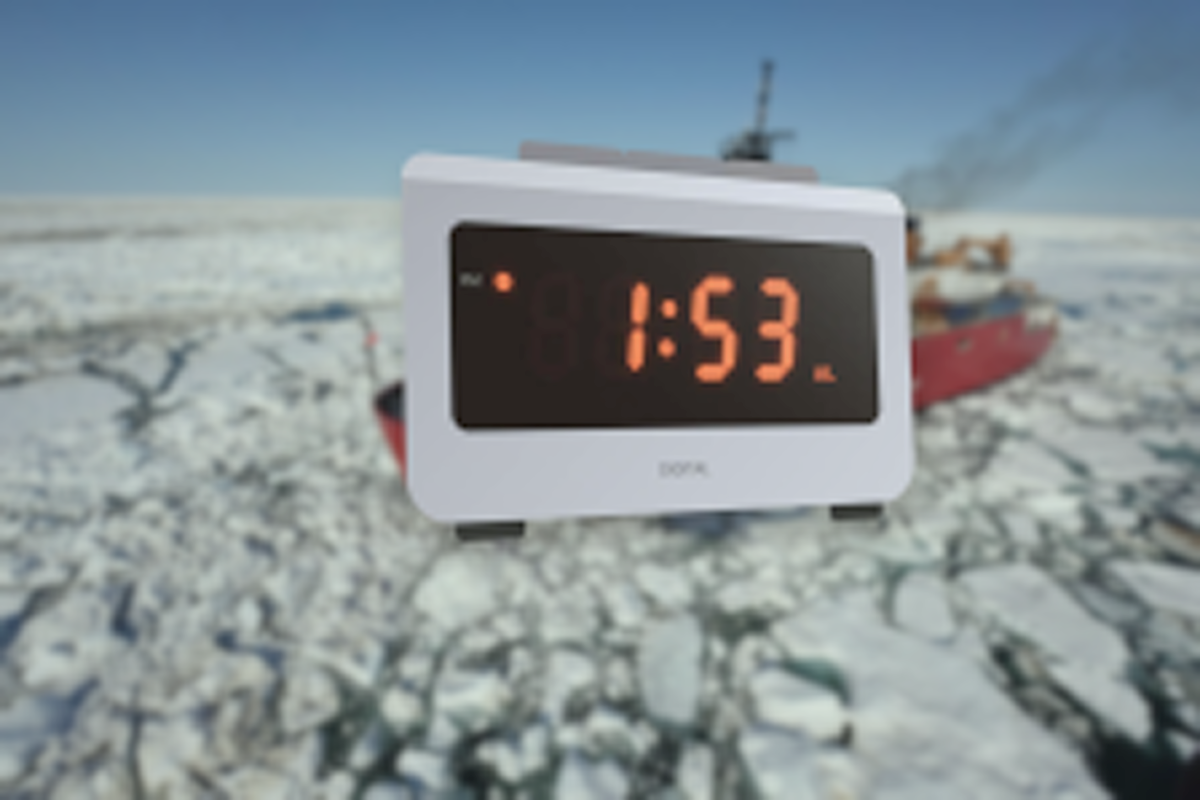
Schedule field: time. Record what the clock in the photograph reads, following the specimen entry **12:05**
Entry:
**1:53**
